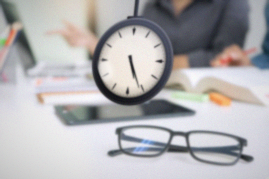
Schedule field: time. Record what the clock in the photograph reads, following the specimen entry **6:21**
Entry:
**5:26**
